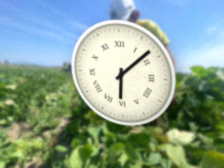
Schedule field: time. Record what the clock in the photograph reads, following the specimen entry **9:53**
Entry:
**6:08**
